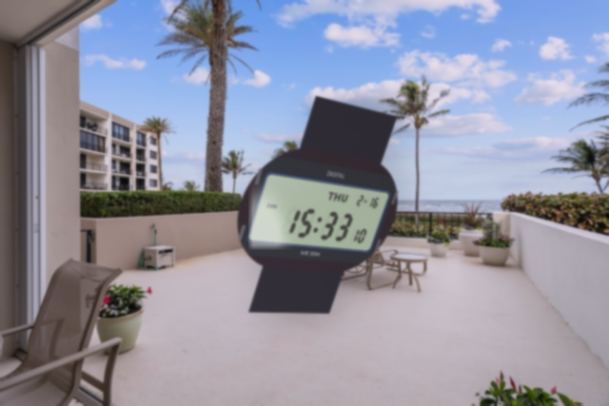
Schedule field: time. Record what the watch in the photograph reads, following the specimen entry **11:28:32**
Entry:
**15:33:10**
